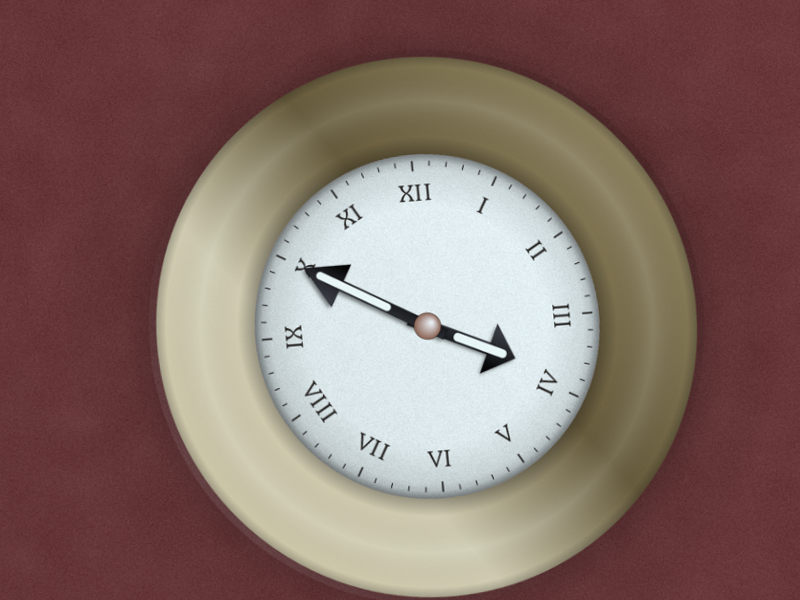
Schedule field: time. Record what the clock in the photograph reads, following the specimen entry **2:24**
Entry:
**3:50**
